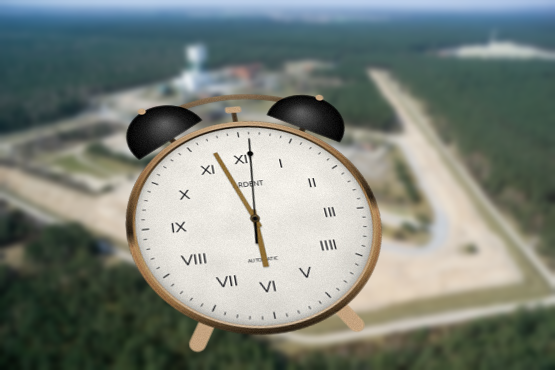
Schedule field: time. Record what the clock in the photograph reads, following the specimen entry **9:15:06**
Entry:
**5:57:01**
